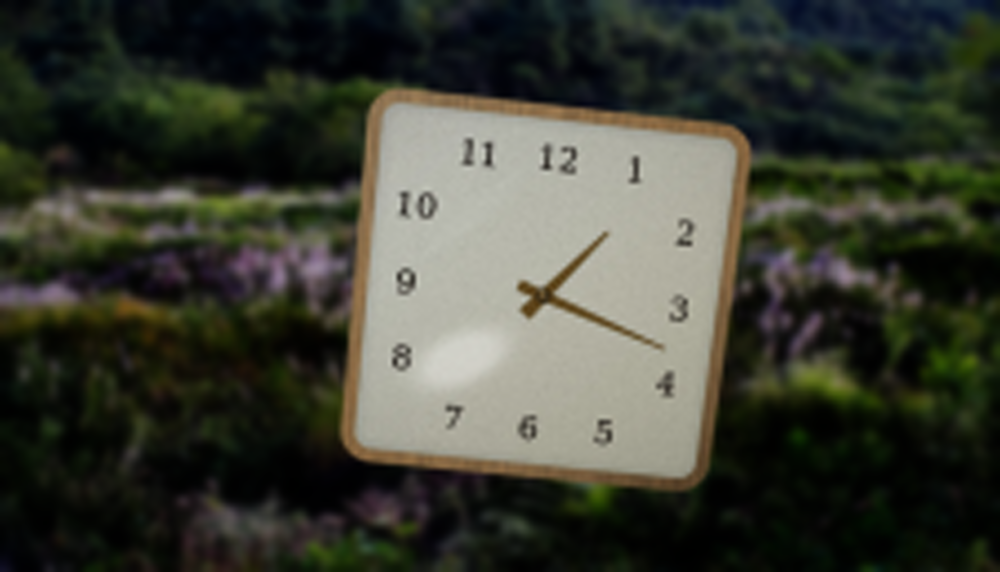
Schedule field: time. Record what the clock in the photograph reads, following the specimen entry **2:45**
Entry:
**1:18**
